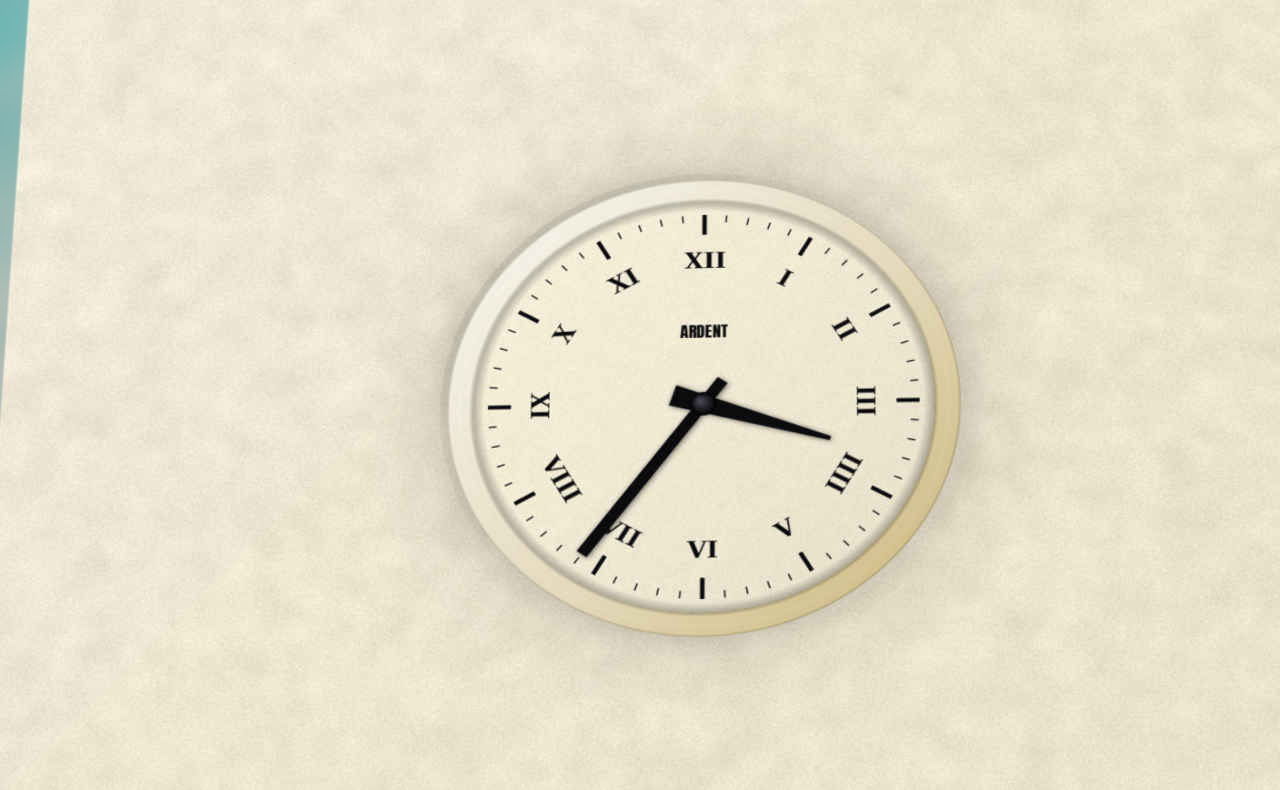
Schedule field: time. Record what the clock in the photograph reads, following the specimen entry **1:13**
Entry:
**3:36**
